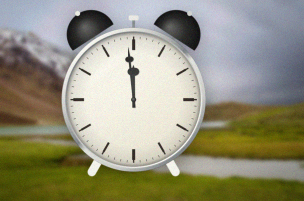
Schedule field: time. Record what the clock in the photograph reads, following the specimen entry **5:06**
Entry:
**11:59**
